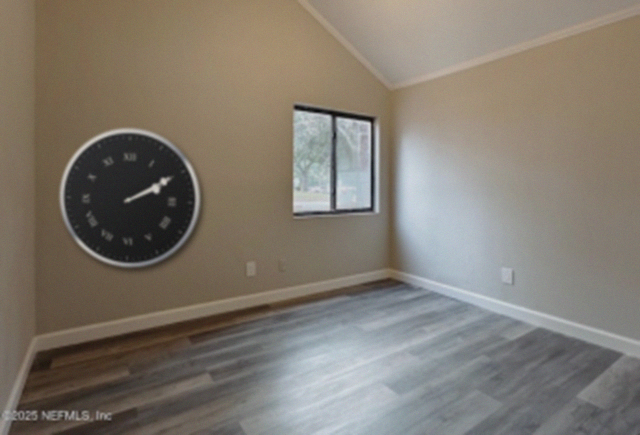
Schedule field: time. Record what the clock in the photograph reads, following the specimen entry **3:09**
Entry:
**2:10**
